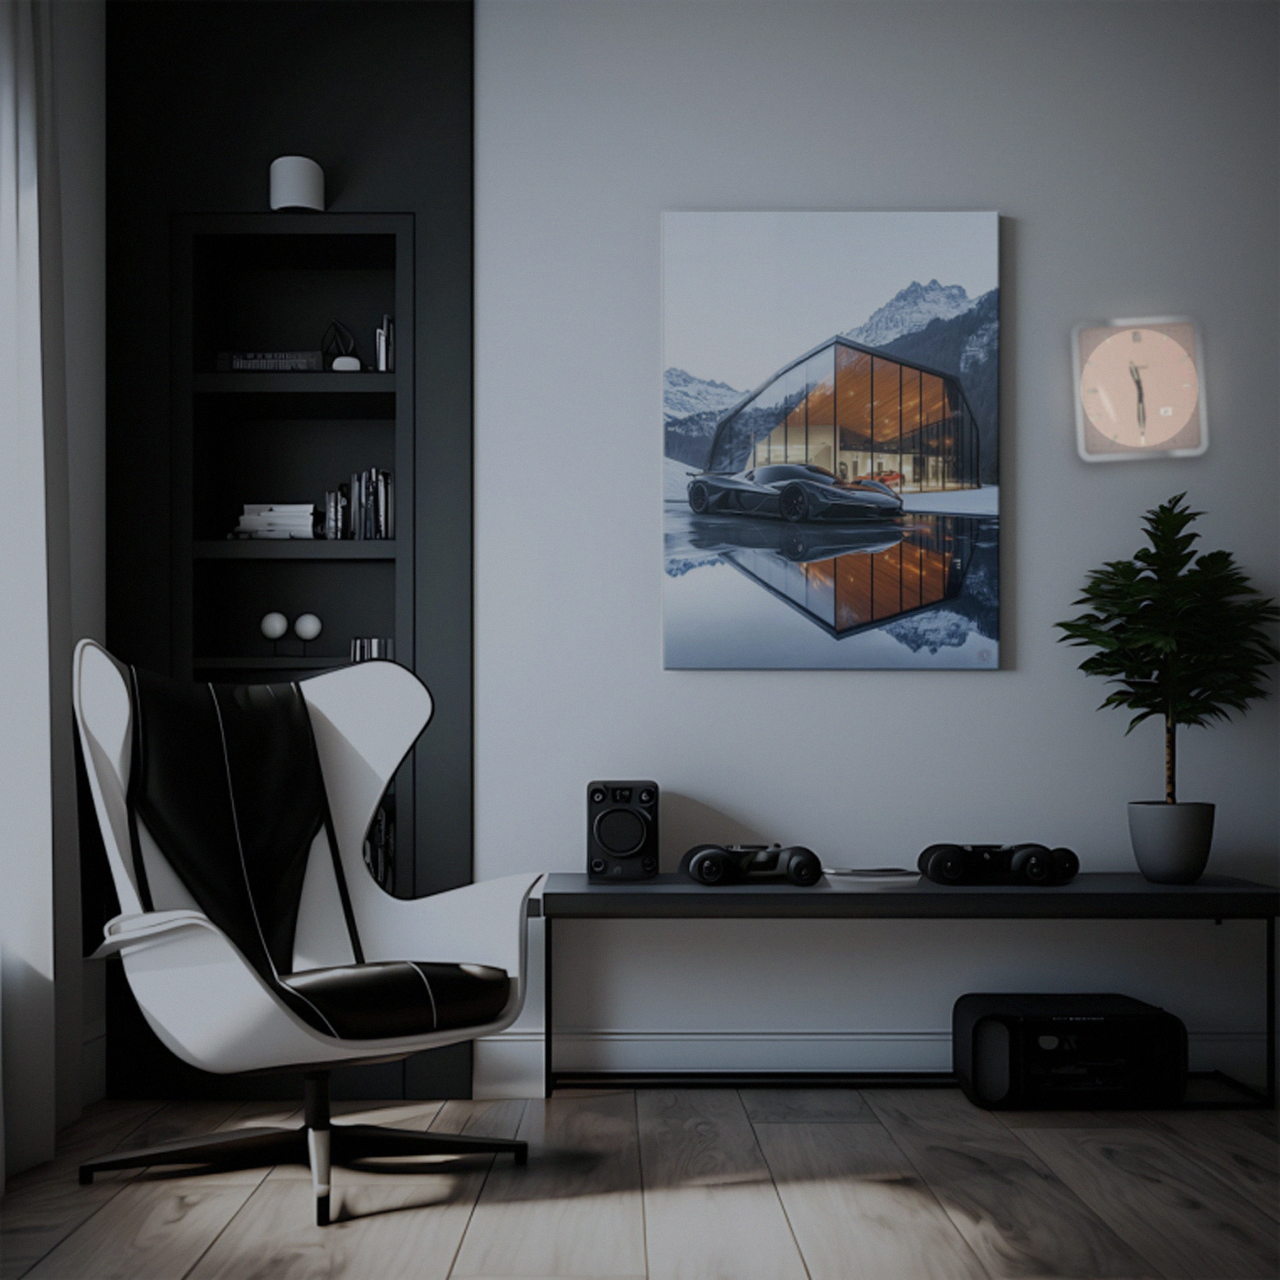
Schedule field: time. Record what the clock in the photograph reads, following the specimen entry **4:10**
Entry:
**11:30**
